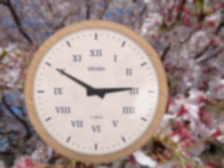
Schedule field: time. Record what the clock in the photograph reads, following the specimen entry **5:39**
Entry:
**2:50**
